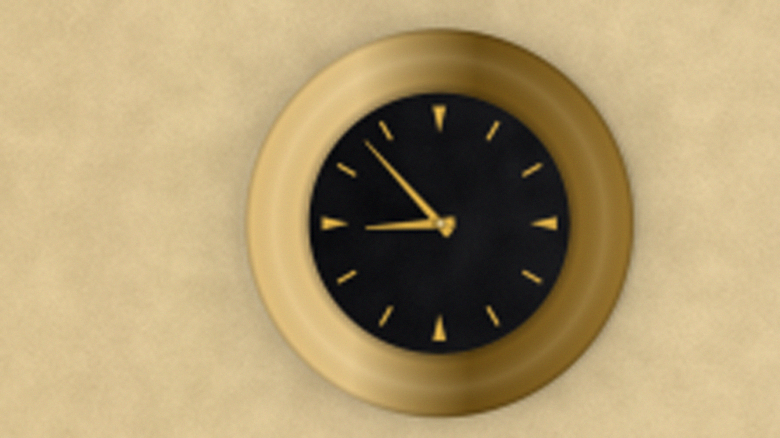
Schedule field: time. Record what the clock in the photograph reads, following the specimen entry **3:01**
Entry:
**8:53**
